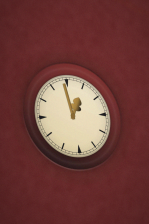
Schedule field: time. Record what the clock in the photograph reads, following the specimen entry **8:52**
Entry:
**12:59**
